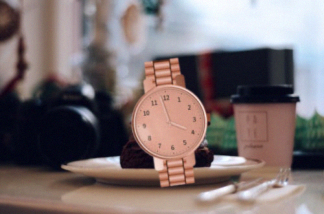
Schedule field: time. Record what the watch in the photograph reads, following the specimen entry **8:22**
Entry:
**3:58**
